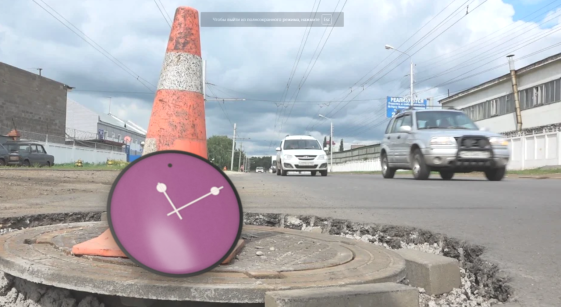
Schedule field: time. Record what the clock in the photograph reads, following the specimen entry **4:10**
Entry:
**11:11**
